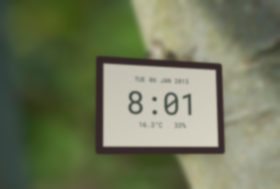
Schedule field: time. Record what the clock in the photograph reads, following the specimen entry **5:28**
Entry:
**8:01**
